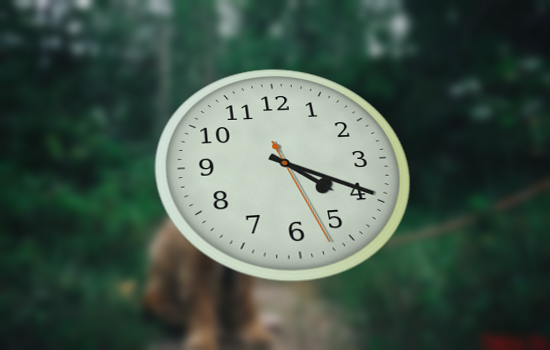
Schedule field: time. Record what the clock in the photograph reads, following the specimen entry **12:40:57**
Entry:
**4:19:27**
